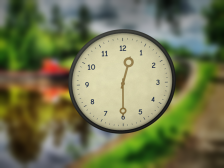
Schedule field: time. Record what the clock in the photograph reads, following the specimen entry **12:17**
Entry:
**12:30**
